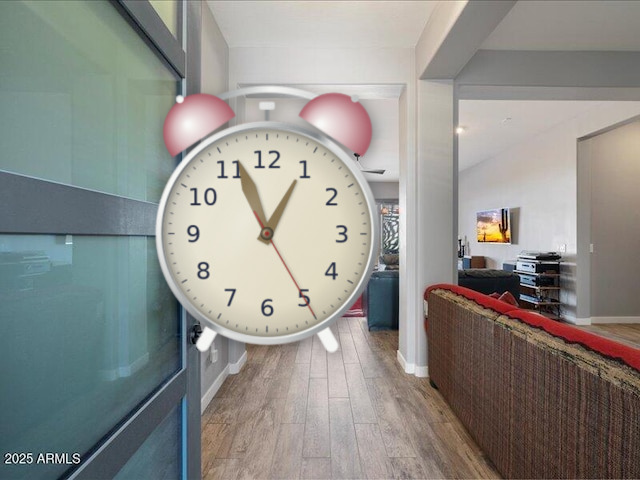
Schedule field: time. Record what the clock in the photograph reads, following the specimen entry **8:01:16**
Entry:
**12:56:25**
